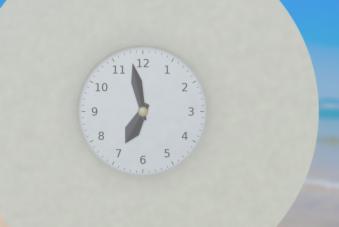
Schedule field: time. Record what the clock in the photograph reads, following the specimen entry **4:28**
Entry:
**6:58**
